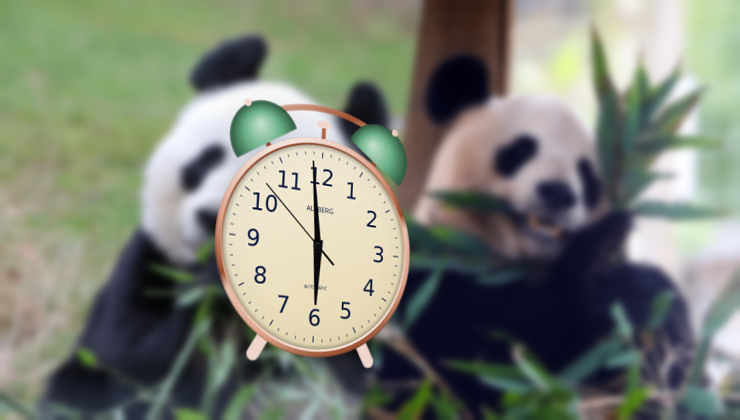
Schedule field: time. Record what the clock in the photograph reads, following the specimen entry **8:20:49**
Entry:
**5:58:52**
